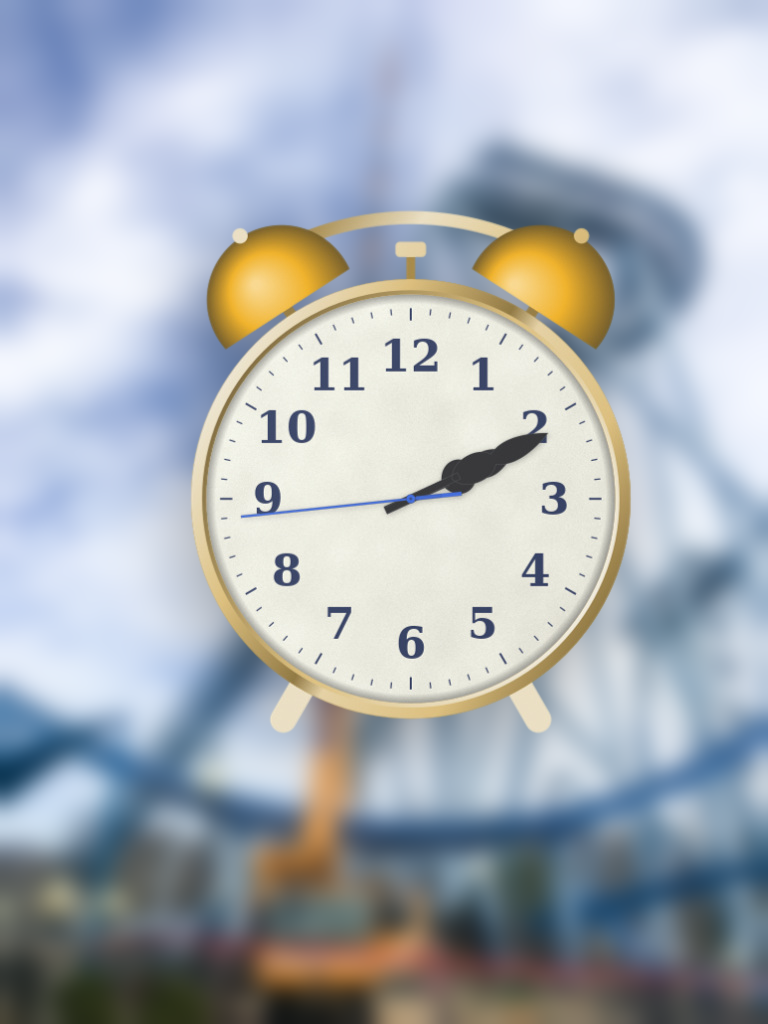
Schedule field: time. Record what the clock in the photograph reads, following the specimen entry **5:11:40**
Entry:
**2:10:44**
